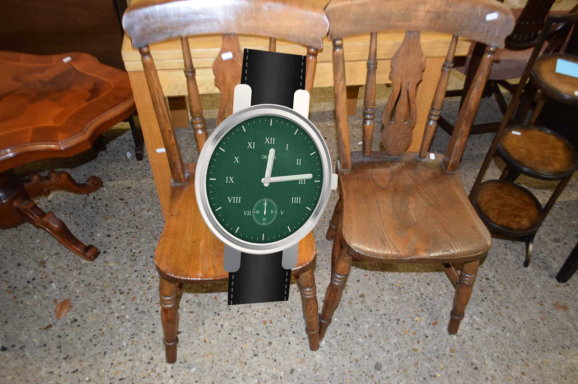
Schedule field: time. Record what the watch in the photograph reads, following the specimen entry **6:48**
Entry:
**12:14**
